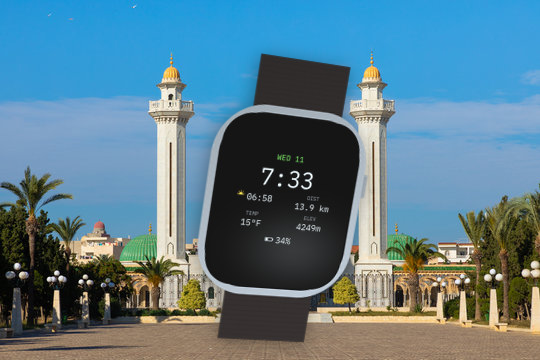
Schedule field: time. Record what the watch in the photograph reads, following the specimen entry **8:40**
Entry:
**7:33**
